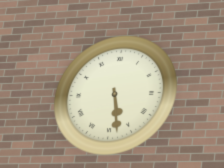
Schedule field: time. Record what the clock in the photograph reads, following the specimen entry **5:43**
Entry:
**5:28**
